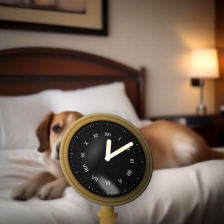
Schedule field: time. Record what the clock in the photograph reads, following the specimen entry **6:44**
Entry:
**12:09**
